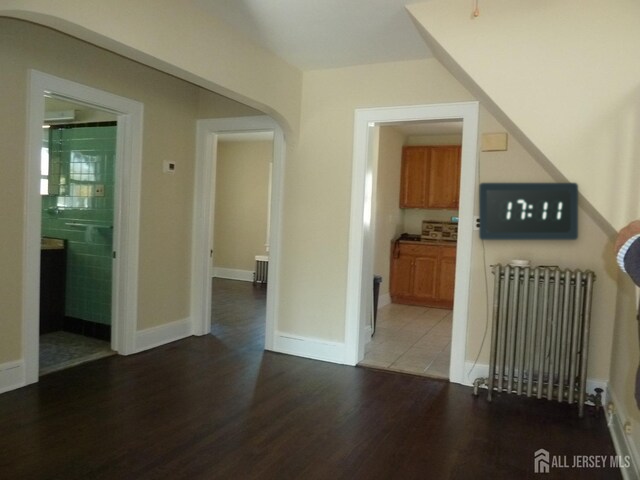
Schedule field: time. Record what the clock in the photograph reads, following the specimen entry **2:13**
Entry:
**17:11**
